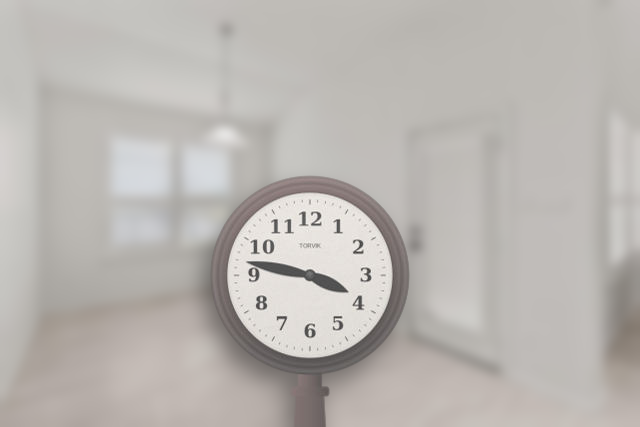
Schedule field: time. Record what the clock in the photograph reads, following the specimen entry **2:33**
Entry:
**3:47**
